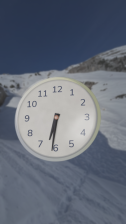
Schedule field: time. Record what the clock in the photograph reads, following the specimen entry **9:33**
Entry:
**6:31**
